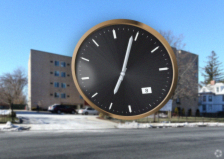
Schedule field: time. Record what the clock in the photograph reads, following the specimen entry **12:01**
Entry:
**7:04**
